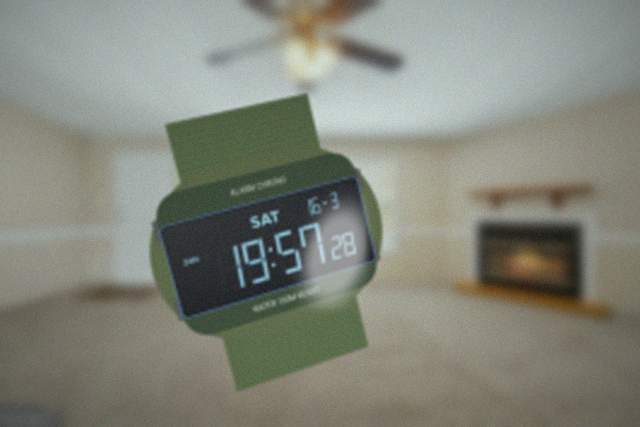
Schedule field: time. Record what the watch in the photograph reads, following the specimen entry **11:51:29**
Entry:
**19:57:28**
